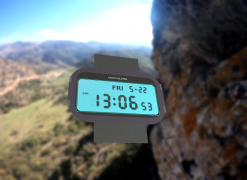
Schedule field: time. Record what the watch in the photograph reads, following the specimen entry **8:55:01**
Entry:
**13:06:53**
